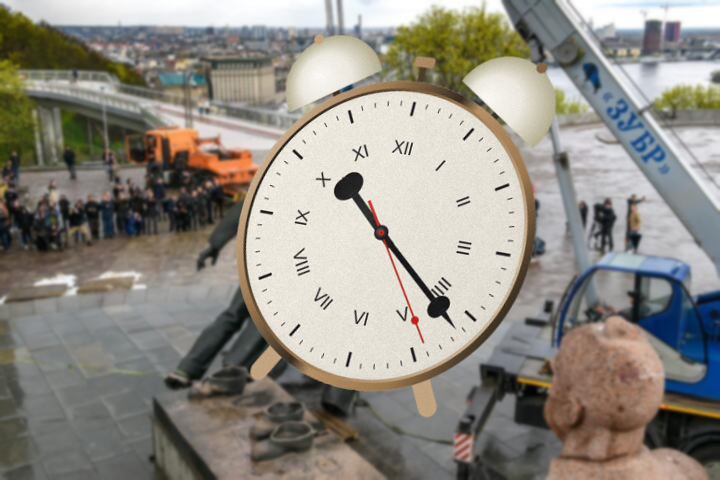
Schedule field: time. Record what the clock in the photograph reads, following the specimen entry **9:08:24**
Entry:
**10:21:24**
